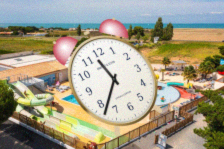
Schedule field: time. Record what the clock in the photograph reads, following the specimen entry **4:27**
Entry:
**11:38**
